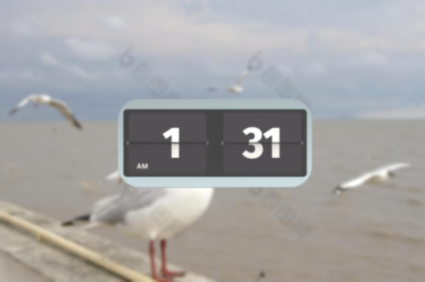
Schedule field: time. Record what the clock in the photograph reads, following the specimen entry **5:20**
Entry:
**1:31**
